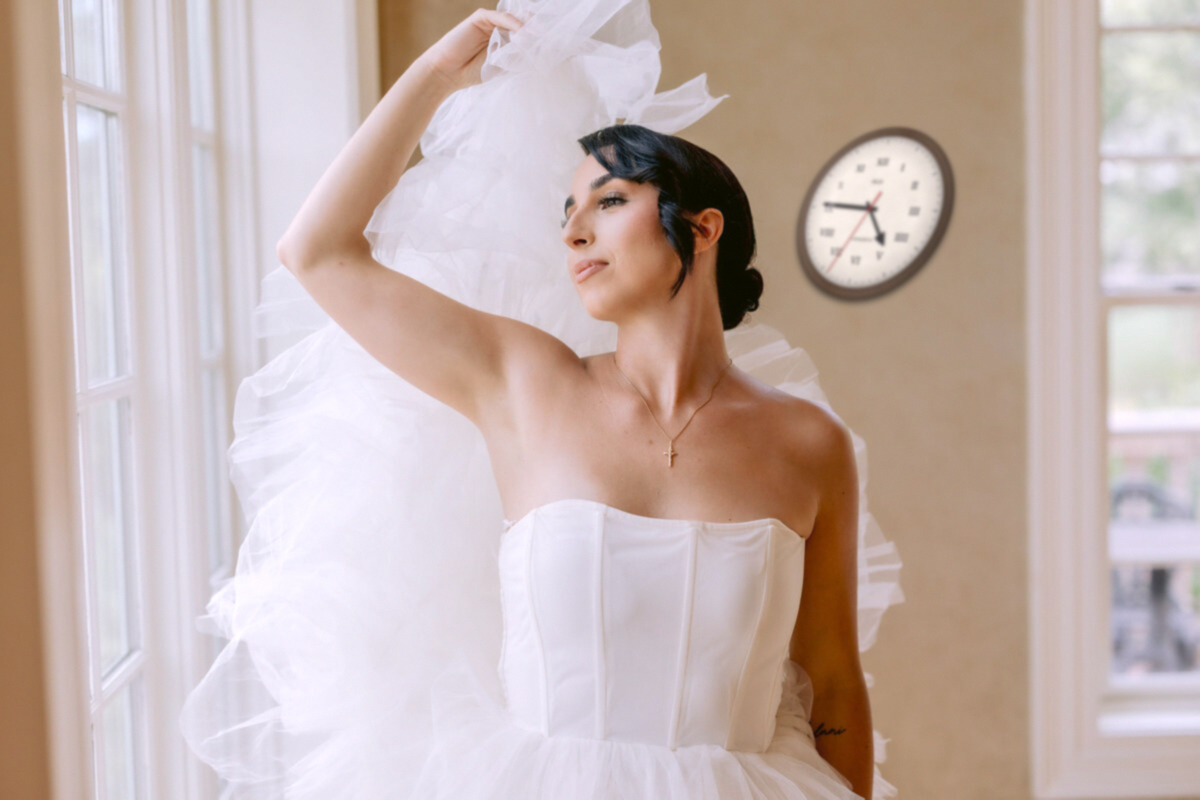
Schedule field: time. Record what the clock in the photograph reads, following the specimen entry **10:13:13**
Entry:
**4:45:34**
